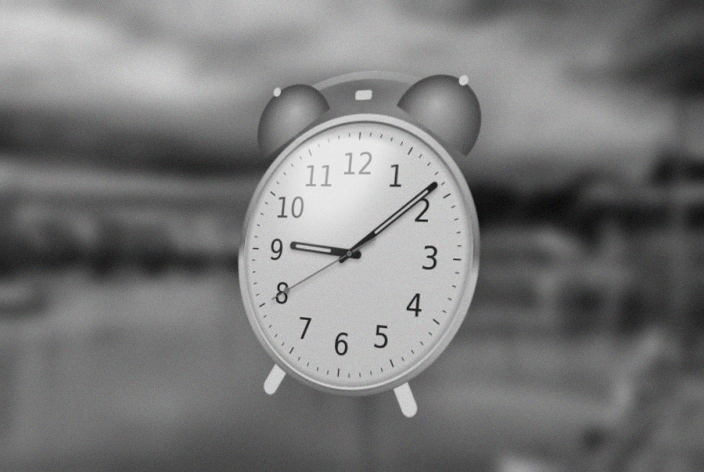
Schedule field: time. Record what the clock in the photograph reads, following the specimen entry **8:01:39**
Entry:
**9:08:40**
